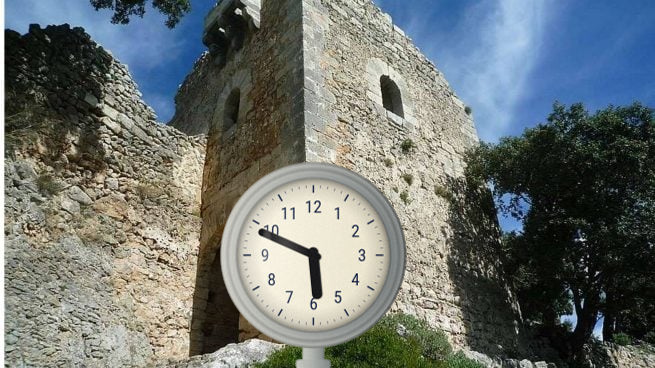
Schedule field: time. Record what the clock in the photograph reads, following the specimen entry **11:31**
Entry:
**5:49**
